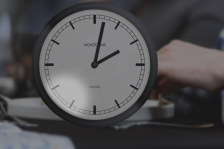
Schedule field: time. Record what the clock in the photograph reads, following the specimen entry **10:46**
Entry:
**2:02**
